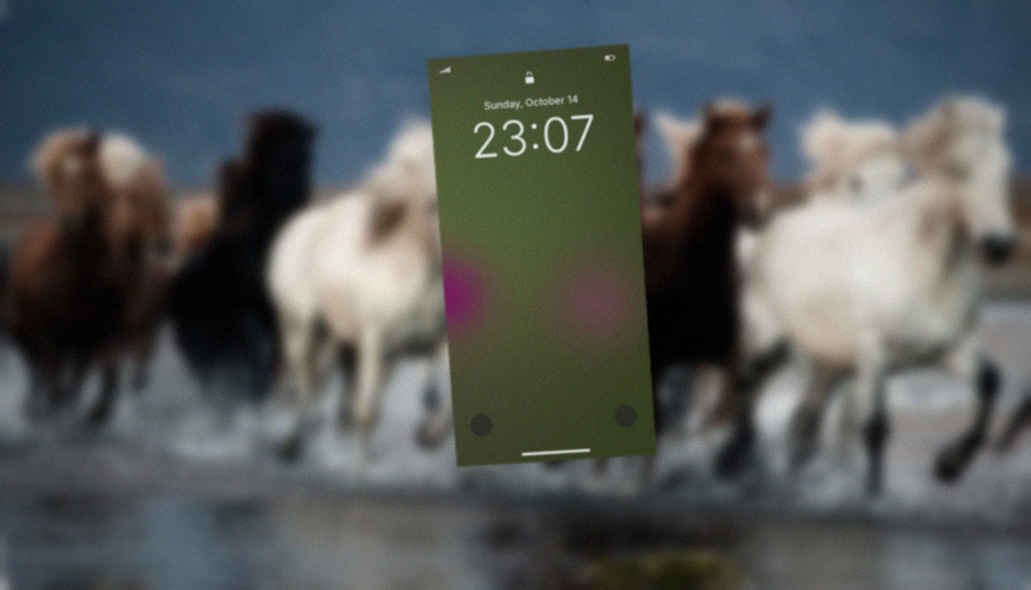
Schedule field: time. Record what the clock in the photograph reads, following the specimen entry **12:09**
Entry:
**23:07**
